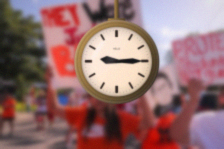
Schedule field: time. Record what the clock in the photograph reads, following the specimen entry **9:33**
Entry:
**9:15**
